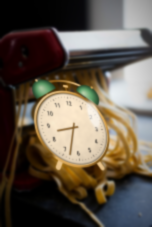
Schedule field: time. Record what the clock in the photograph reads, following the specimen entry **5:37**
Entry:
**8:33**
